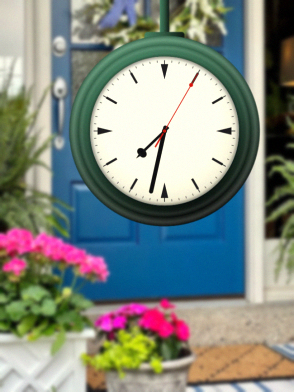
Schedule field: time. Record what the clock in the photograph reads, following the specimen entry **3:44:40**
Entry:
**7:32:05**
